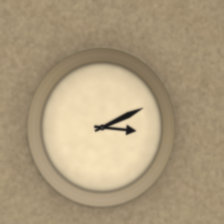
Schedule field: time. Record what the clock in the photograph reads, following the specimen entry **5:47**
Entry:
**3:11**
